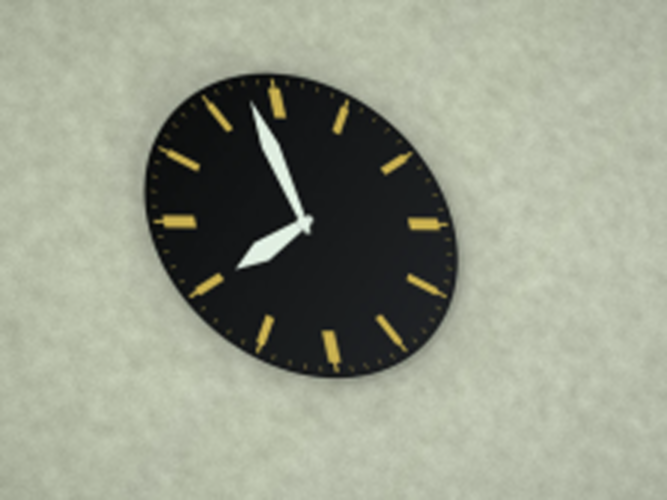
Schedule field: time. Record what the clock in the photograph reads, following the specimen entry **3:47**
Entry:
**7:58**
